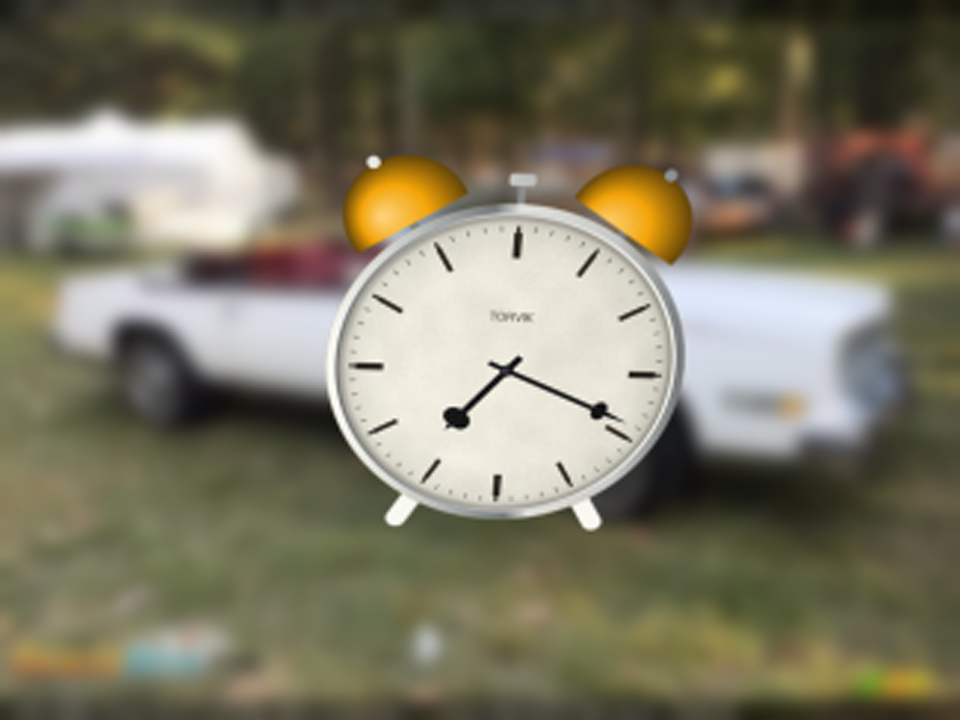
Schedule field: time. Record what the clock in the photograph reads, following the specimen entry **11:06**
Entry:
**7:19**
